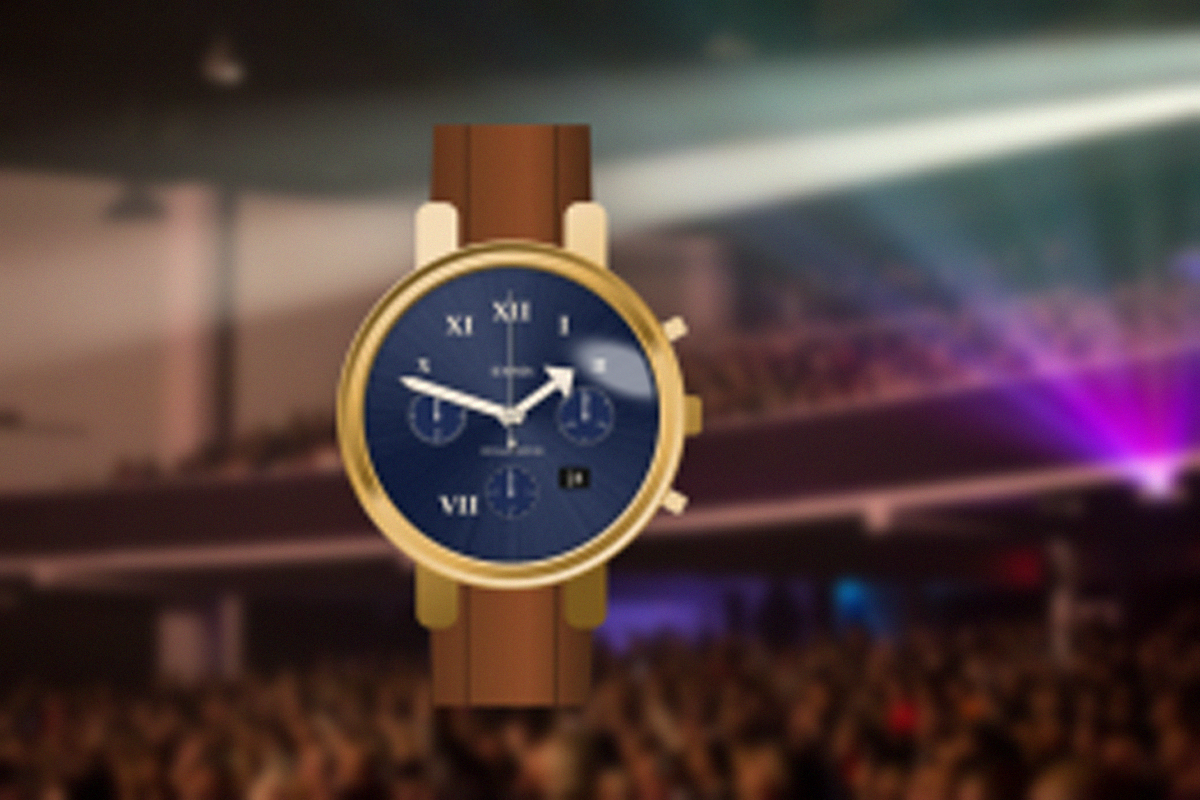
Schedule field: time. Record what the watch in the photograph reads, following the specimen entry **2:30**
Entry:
**1:48**
